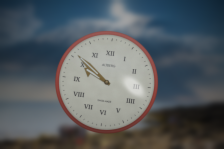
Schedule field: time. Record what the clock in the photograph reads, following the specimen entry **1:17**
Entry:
**9:51**
